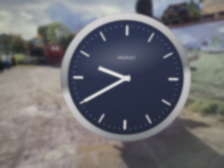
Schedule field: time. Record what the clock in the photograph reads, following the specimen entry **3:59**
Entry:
**9:40**
